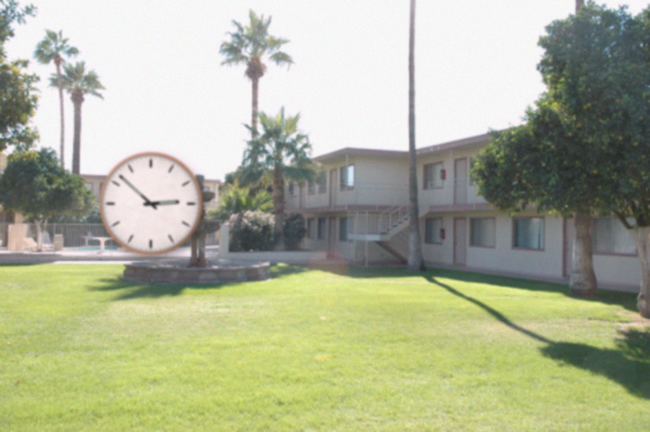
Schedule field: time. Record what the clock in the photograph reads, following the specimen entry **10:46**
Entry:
**2:52**
